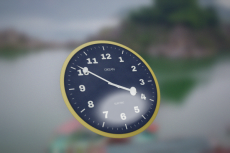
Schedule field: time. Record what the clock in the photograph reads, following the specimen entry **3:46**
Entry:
**3:51**
